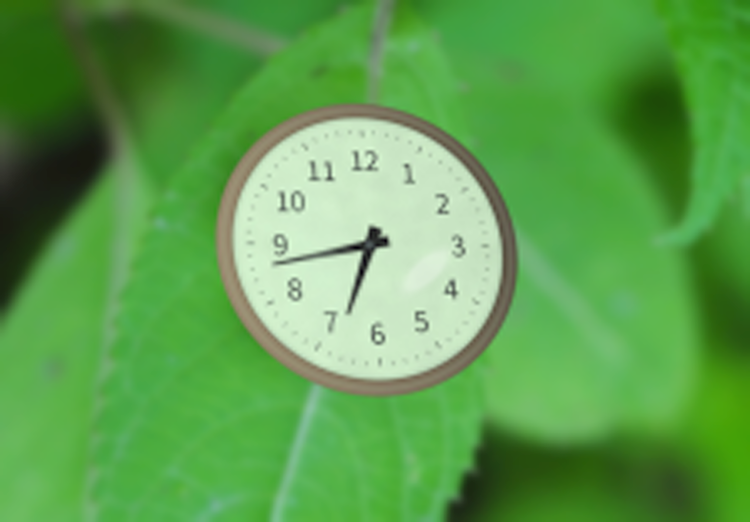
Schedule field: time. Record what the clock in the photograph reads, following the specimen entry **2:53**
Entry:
**6:43**
